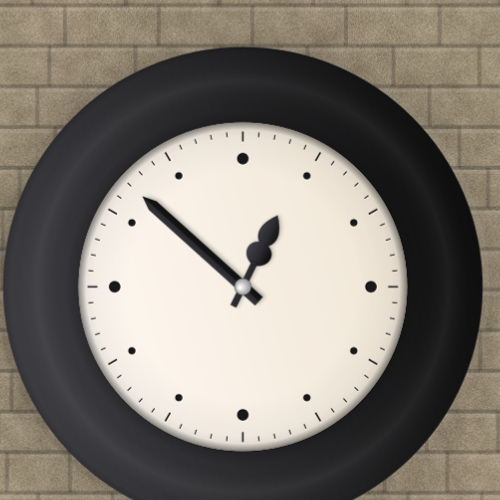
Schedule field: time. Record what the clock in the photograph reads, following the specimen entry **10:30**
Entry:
**12:52**
